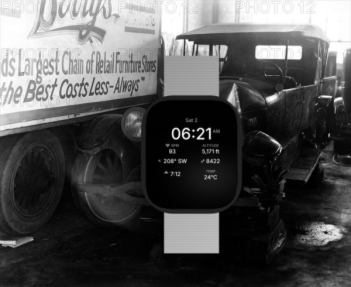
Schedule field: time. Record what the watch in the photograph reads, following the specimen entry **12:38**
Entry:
**6:21**
